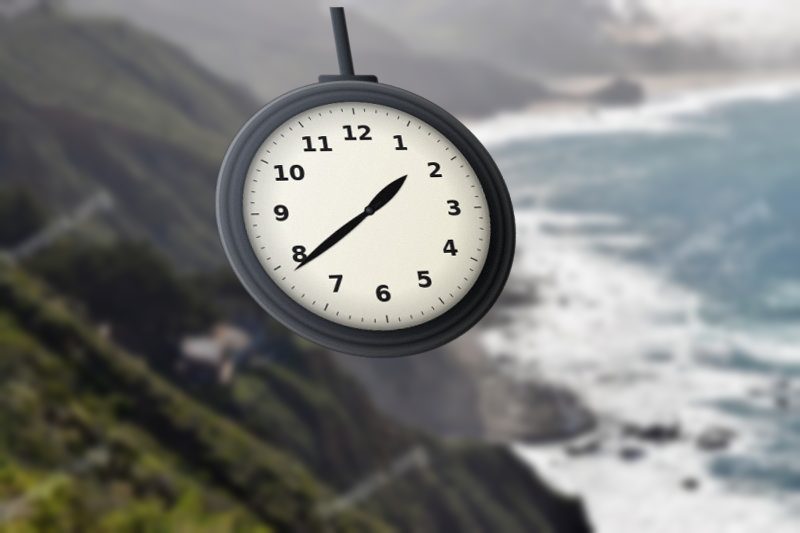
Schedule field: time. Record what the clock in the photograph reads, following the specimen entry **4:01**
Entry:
**1:39**
